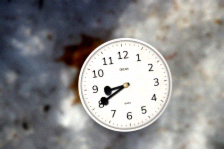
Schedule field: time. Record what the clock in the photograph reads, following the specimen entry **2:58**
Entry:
**8:40**
